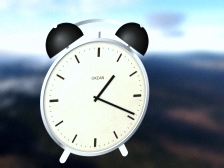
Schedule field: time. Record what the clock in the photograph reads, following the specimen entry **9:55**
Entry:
**1:19**
